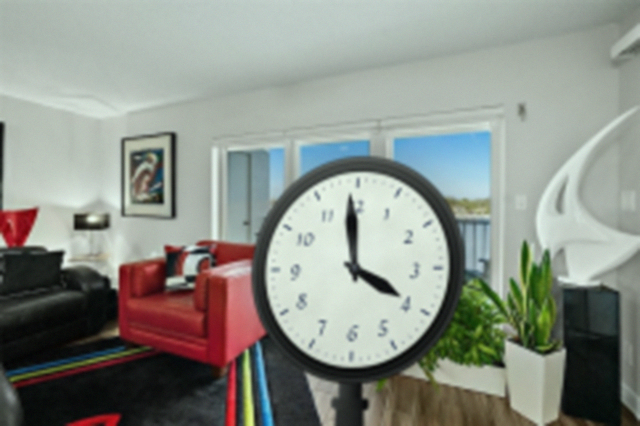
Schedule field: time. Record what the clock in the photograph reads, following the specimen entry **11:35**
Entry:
**3:59**
